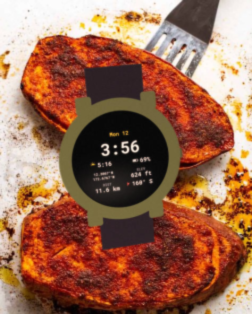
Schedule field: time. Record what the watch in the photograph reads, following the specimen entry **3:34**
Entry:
**3:56**
